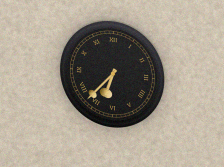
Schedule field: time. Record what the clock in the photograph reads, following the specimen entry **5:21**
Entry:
**6:37**
